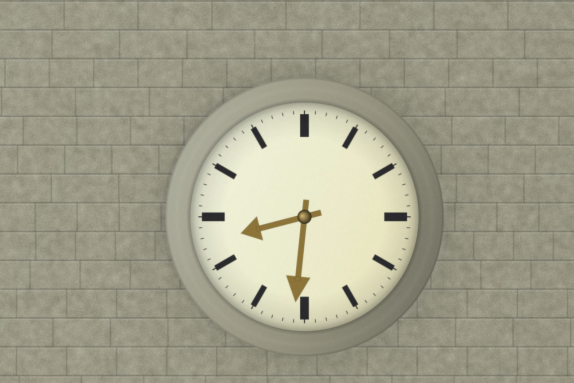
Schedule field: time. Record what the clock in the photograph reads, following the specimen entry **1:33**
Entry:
**8:31**
